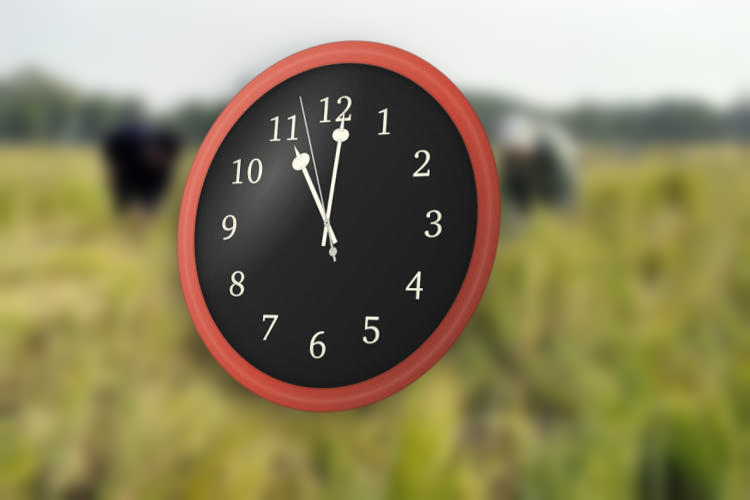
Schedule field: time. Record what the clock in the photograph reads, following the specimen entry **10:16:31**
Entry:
**11:00:57**
